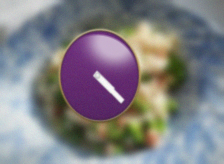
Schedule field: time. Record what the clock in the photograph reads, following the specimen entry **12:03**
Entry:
**4:22**
